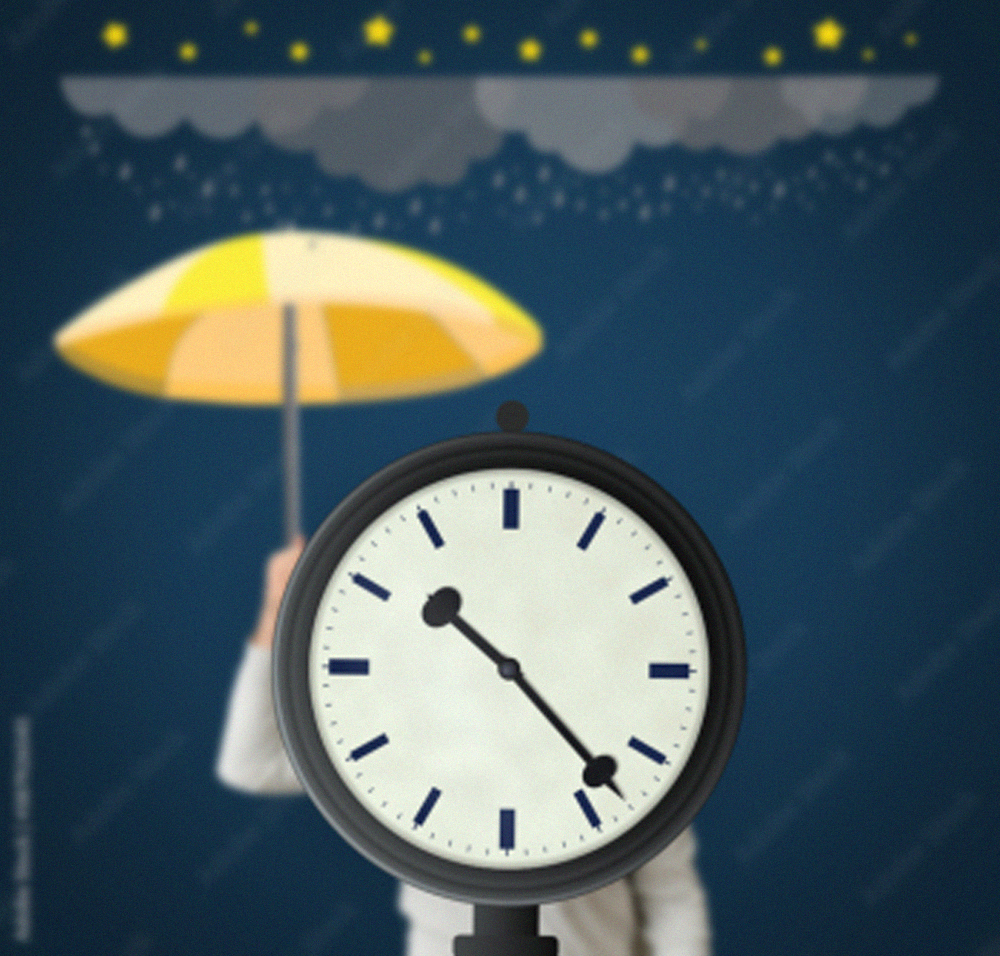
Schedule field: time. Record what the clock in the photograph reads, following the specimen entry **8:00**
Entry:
**10:23**
